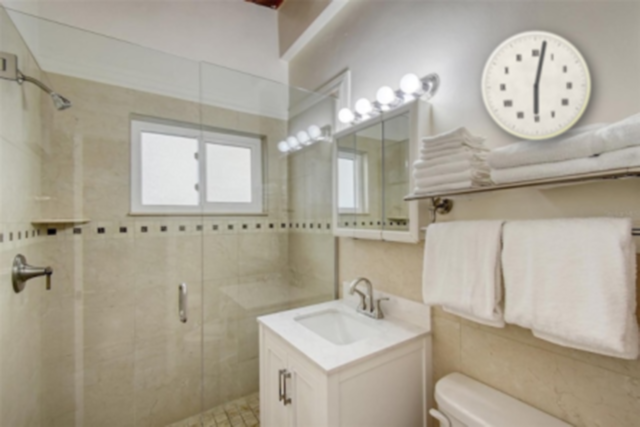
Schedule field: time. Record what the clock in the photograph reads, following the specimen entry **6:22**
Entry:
**6:02**
